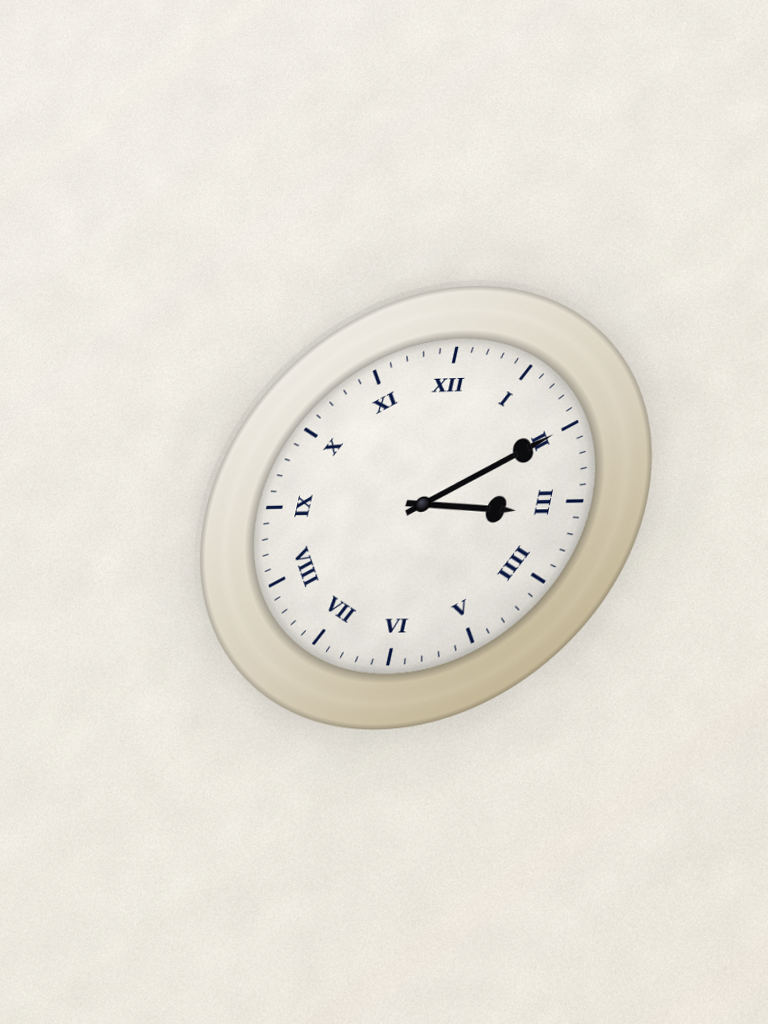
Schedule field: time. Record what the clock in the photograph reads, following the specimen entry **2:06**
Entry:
**3:10**
